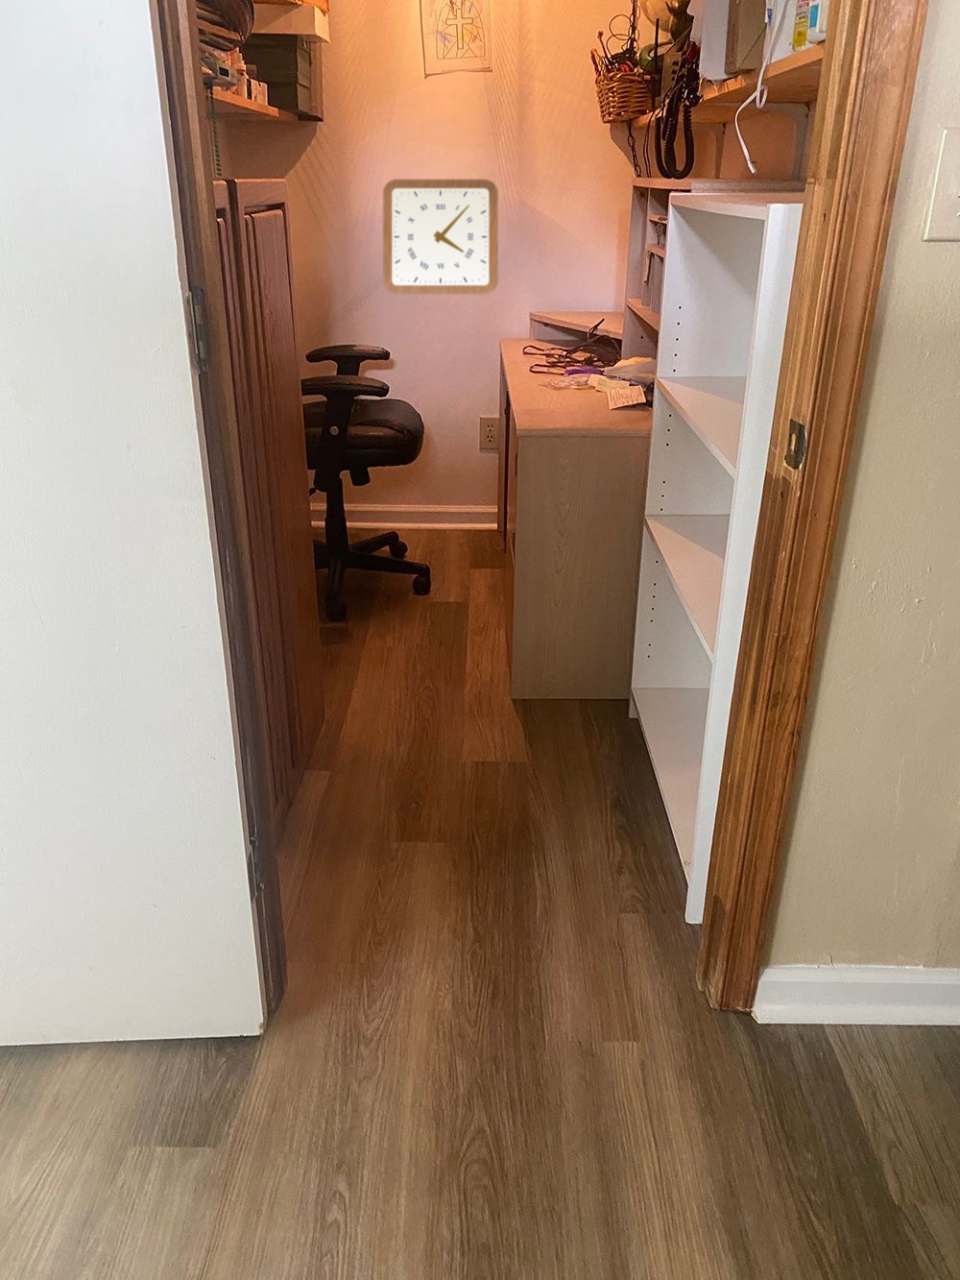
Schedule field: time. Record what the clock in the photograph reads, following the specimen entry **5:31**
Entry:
**4:07**
